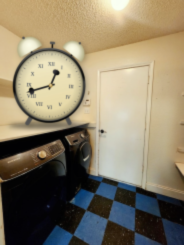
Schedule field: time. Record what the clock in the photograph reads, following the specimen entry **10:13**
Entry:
**12:42**
